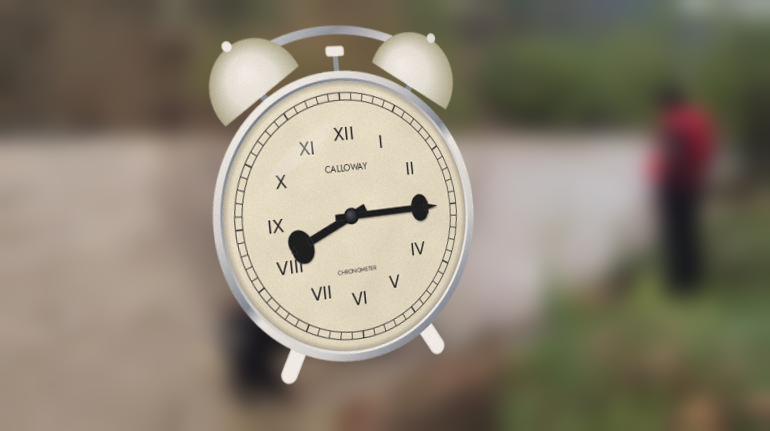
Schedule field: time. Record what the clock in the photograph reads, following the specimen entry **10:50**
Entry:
**8:15**
